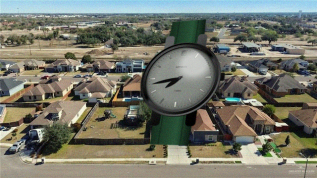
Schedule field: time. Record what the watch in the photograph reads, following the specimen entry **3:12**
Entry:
**7:43**
